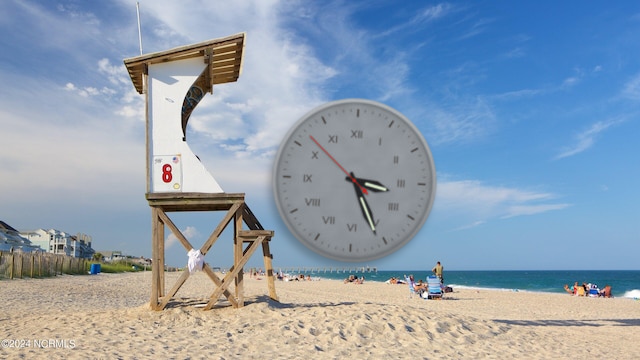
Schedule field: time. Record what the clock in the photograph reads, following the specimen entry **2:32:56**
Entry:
**3:25:52**
